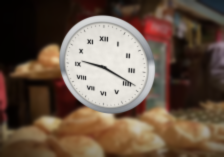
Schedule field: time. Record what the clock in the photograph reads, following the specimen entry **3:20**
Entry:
**9:19**
